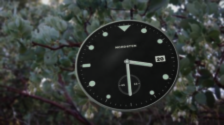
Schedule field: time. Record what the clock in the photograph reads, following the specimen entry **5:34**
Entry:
**3:30**
